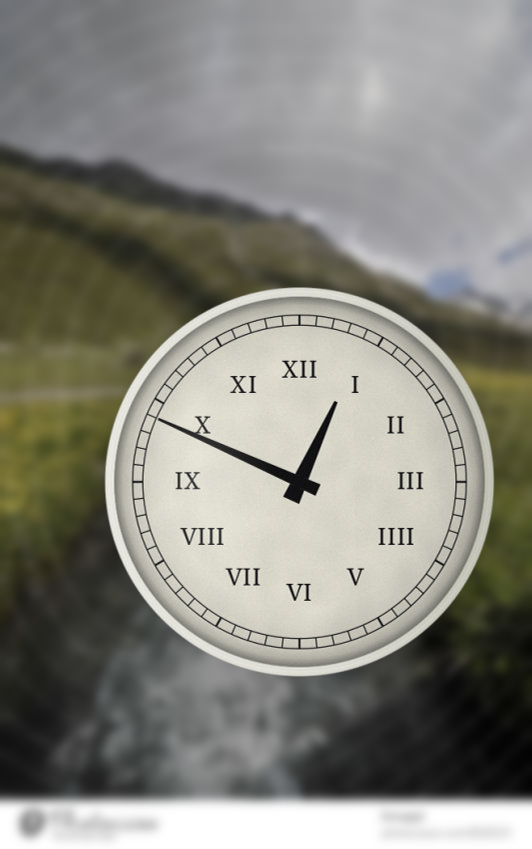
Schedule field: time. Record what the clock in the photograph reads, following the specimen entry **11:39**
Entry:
**12:49**
